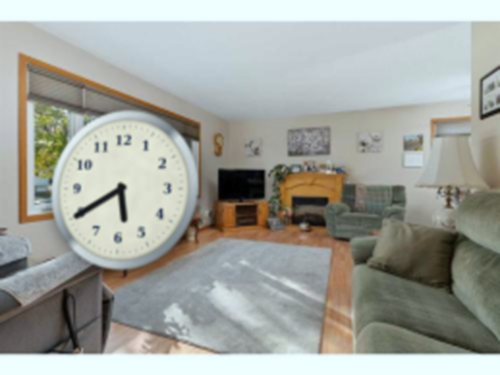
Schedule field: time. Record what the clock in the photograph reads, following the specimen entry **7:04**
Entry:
**5:40**
